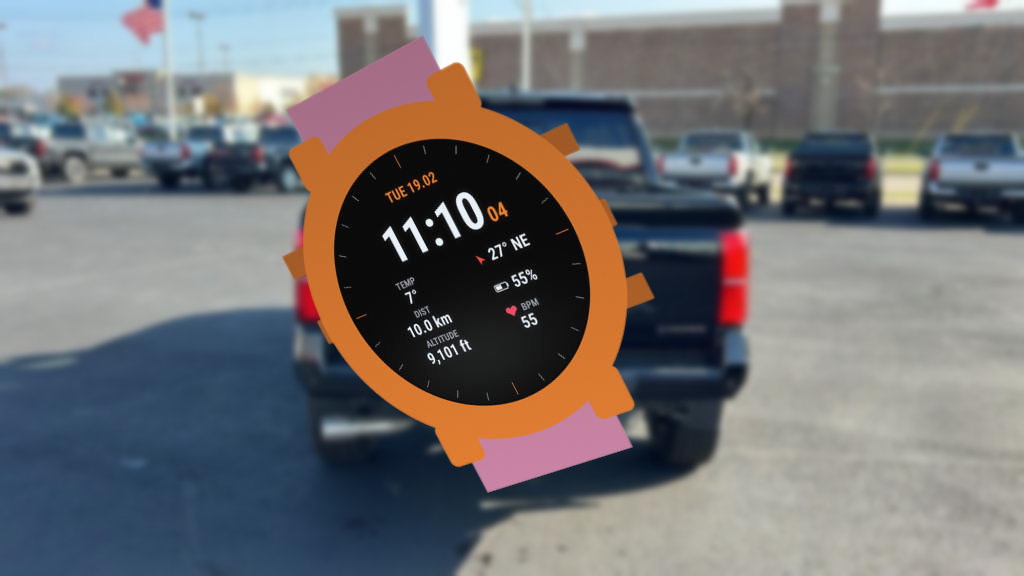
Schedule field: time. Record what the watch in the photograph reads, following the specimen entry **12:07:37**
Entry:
**11:10:04**
